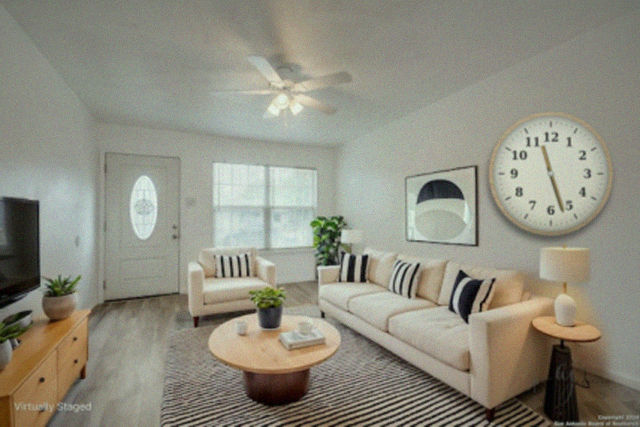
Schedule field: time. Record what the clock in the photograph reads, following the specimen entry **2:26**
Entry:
**11:27**
